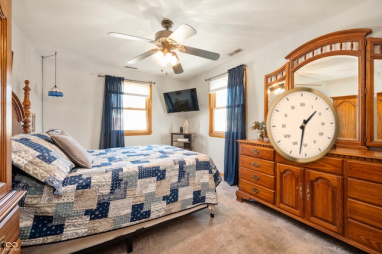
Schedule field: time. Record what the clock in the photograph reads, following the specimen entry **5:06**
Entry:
**1:32**
